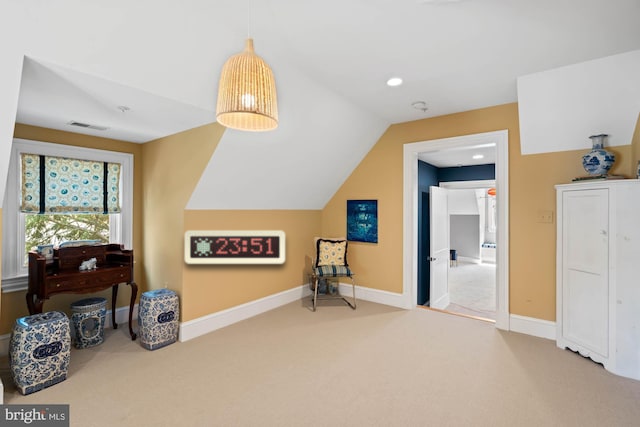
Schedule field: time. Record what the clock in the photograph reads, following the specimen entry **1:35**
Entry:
**23:51**
